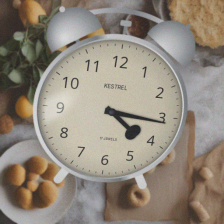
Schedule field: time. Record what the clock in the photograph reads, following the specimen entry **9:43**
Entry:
**4:16**
